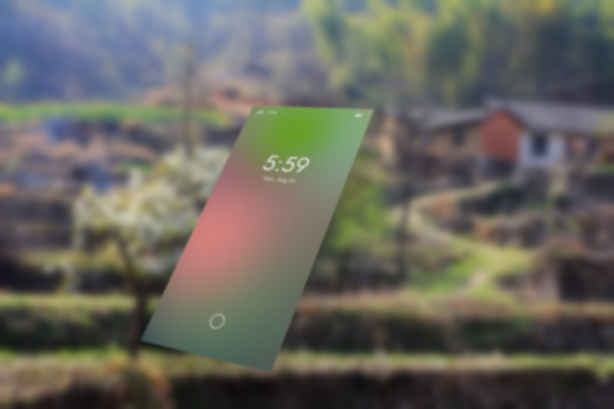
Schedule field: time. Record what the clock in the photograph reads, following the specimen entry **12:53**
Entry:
**5:59**
